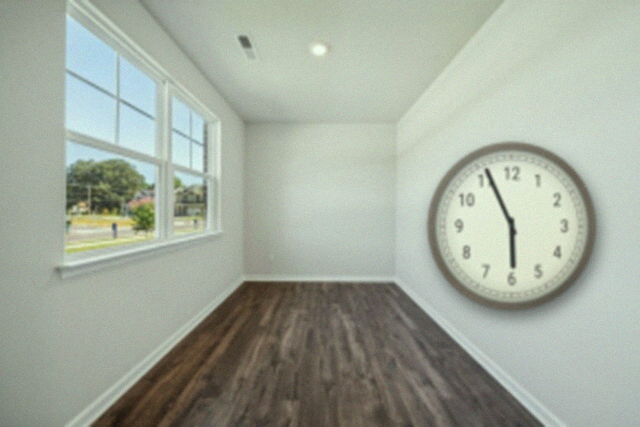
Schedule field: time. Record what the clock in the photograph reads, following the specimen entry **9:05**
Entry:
**5:56**
